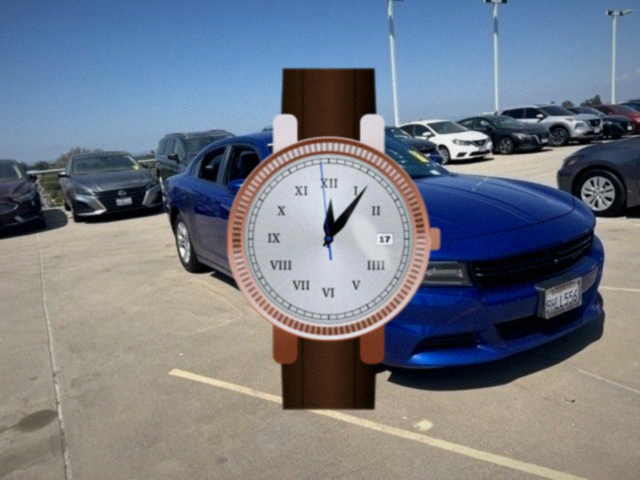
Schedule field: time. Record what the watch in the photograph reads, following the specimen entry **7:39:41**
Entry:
**12:05:59**
